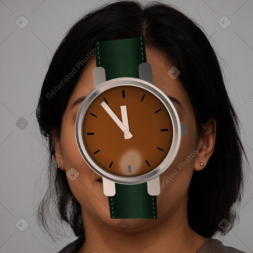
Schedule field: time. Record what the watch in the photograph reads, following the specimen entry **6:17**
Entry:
**11:54**
